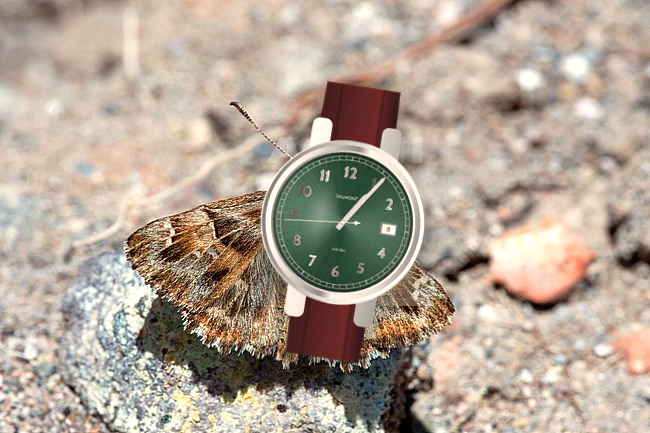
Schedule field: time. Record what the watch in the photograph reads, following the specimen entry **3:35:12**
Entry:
**1:05:44**
